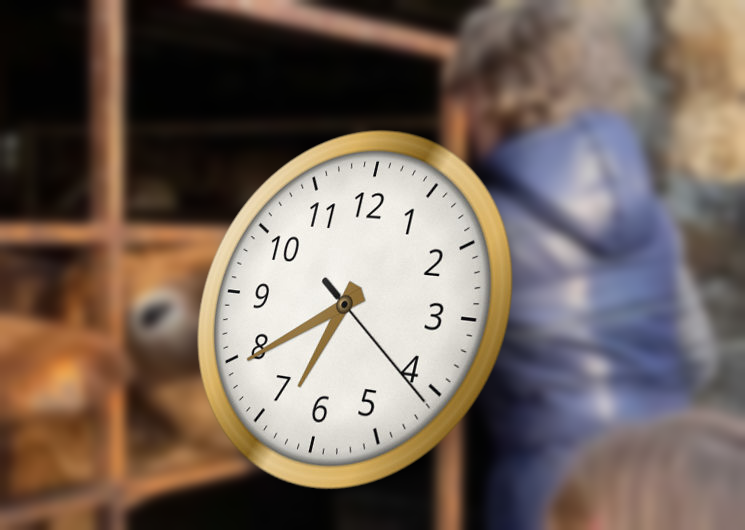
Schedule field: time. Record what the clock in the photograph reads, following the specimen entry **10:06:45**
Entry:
**6:39:21**
